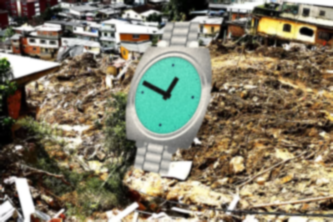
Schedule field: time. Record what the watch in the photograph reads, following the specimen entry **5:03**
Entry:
**12:48**
